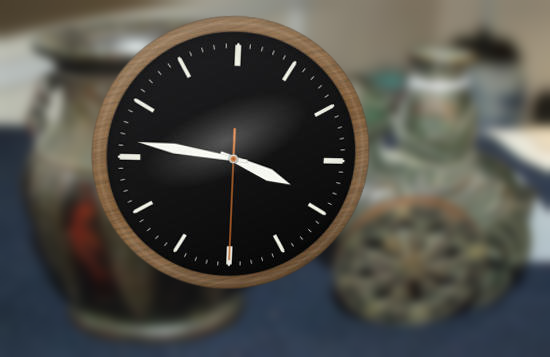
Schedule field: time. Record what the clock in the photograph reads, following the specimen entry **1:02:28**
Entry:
**3:46:30**
